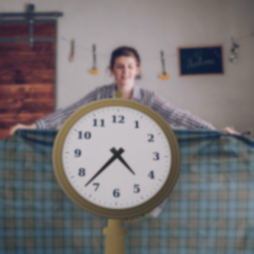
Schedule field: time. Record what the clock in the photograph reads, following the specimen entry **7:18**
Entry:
**4:37**
